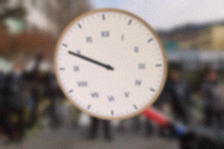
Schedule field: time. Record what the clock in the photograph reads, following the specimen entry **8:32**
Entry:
**9:49**
